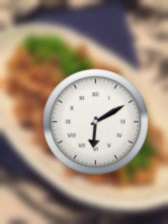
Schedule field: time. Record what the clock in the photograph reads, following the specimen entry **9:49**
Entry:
**6:10**
